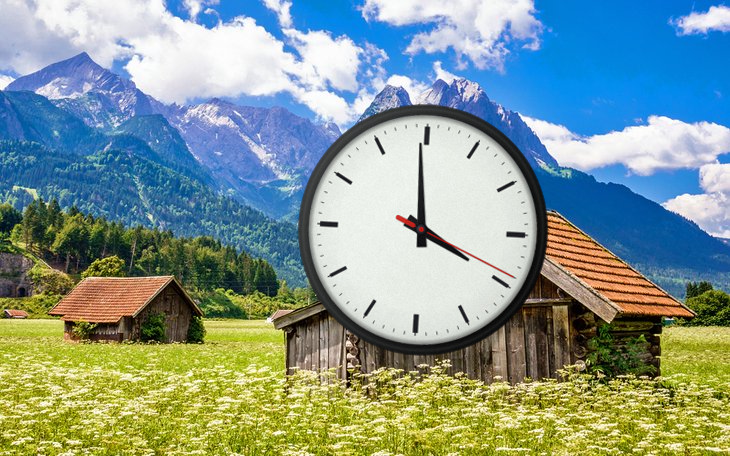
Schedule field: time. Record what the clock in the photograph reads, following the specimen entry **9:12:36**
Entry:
**3:59:19**
